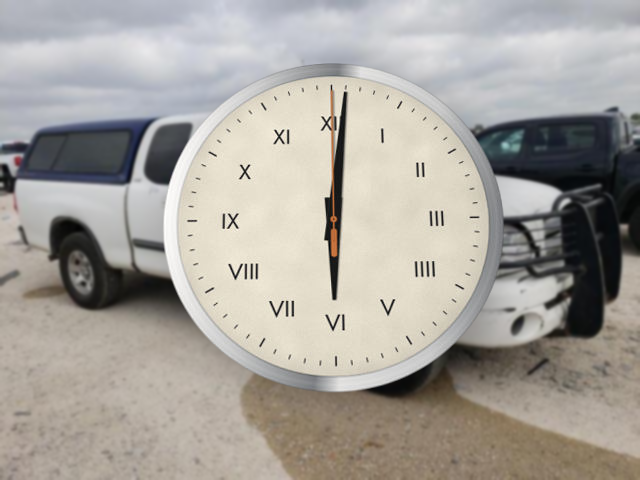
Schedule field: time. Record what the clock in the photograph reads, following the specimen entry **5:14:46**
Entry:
**6:01:00**
